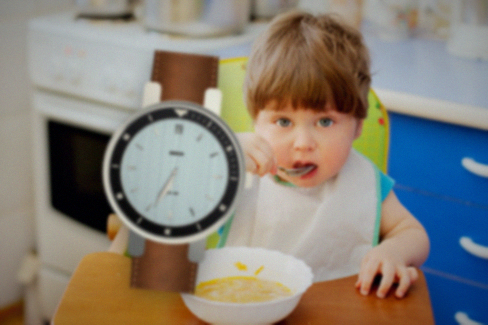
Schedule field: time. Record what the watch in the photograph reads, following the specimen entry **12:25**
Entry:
**6:34**
